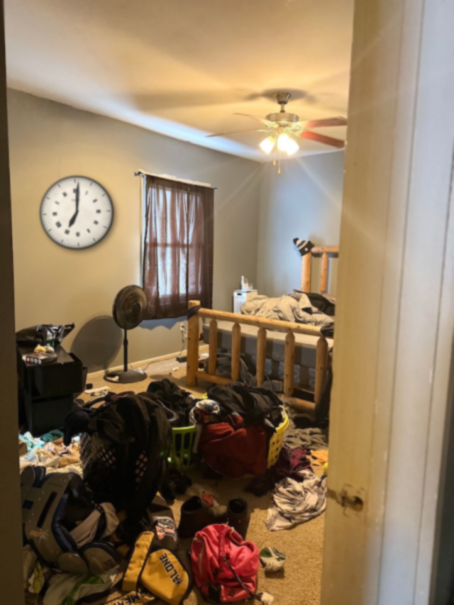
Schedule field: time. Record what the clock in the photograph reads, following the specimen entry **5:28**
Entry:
**7:01**
